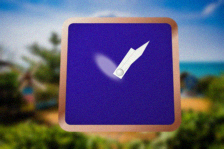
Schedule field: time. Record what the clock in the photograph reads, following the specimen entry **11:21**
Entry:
**1:07**
